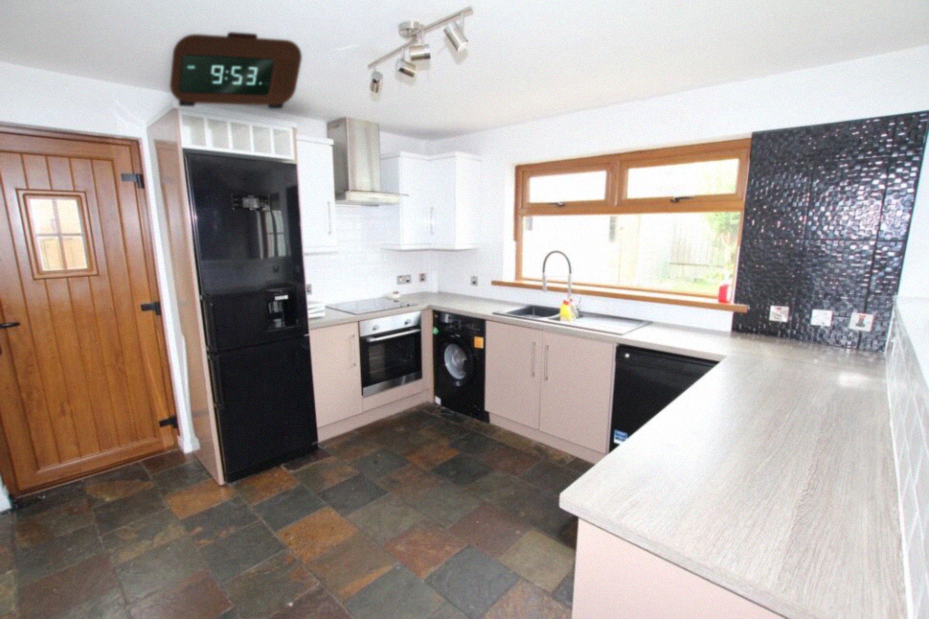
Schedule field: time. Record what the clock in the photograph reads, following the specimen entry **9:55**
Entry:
**9:53**
